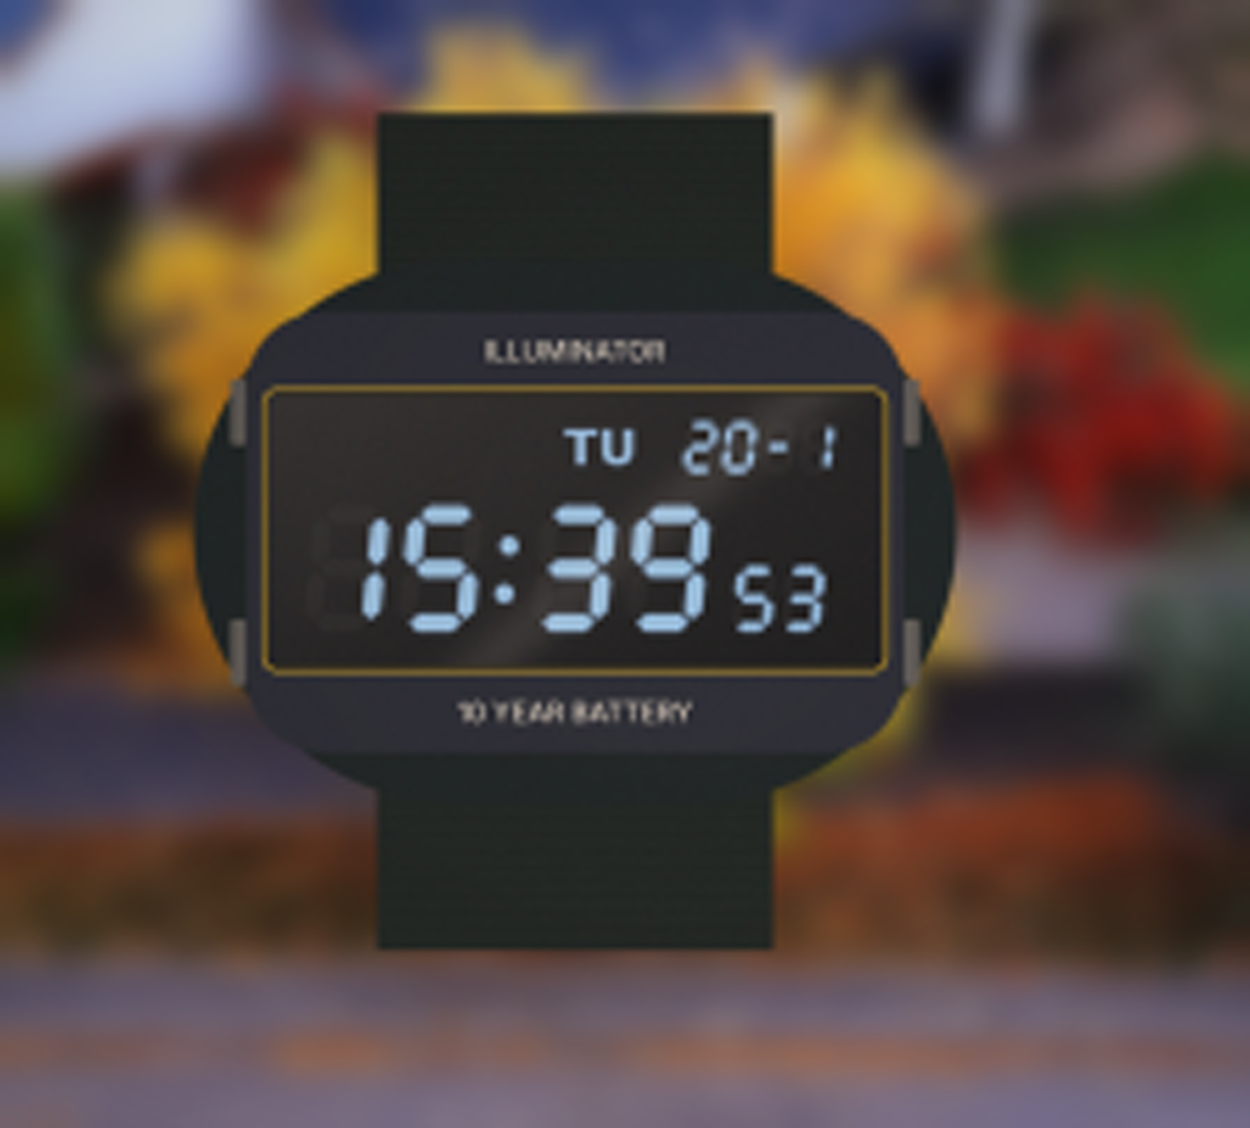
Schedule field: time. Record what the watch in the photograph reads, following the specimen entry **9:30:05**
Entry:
**15:39:53**
